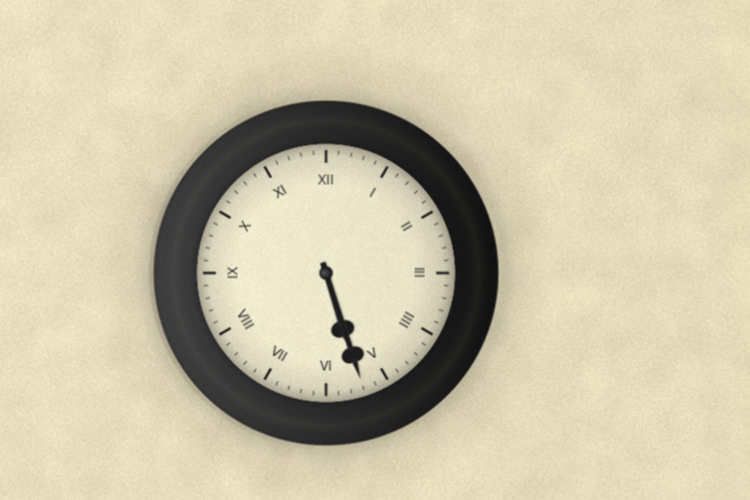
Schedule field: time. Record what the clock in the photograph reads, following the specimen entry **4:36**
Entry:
**5:27**
